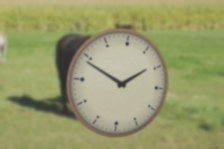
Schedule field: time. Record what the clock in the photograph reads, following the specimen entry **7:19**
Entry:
**1:49**
